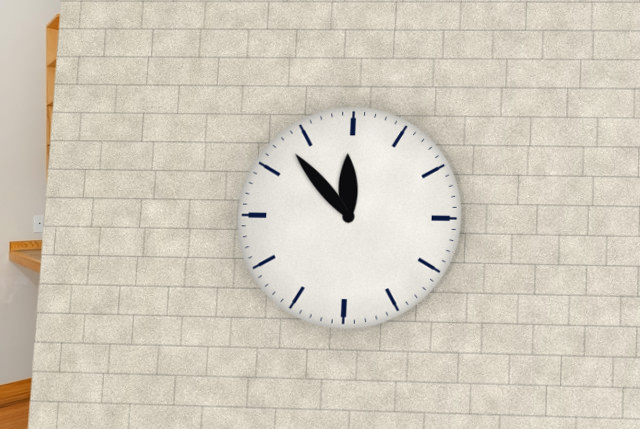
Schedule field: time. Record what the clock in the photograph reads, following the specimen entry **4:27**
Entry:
**11:53**
